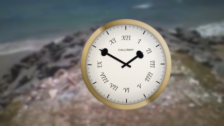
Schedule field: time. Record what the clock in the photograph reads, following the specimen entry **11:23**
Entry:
**1:50**
